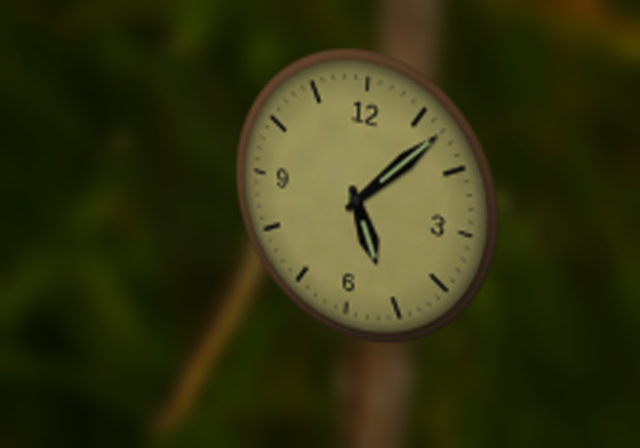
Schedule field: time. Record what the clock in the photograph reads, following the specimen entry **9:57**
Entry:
**5:07**
